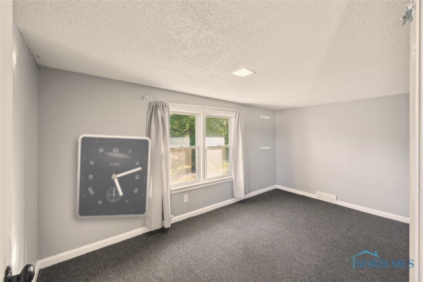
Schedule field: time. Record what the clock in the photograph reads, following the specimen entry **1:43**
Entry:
**5:12**
